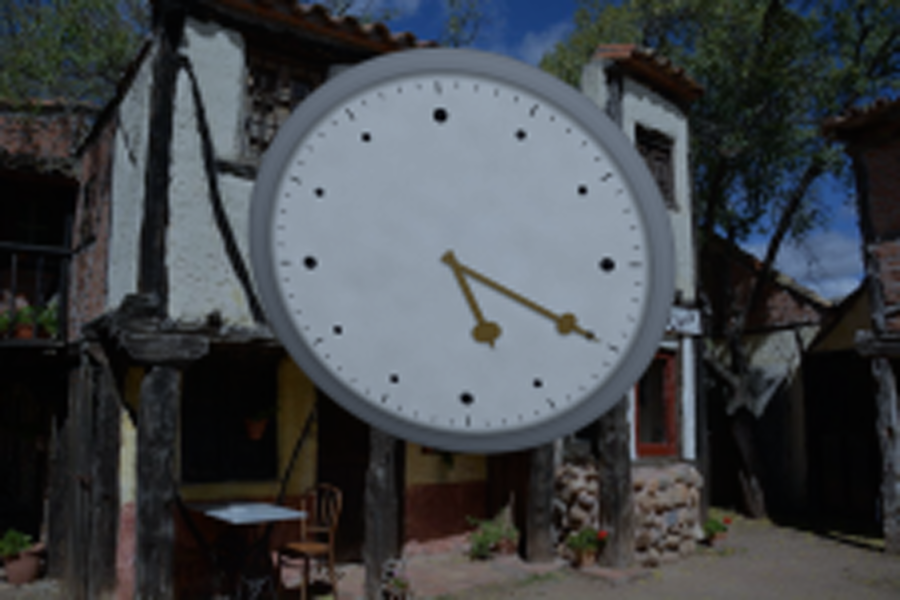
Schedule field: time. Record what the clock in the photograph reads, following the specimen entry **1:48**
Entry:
**5:20**
